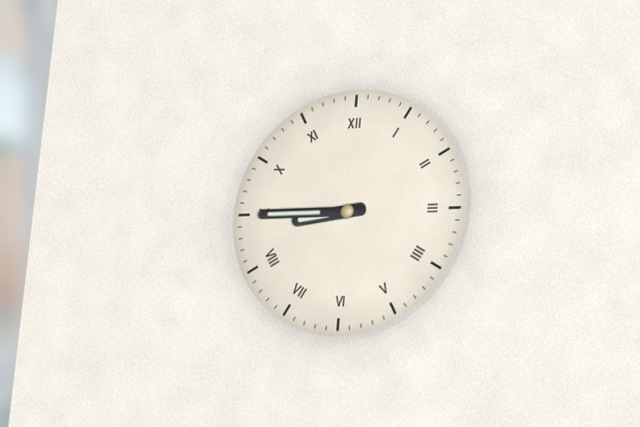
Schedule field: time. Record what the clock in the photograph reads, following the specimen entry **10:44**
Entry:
**8:45**
